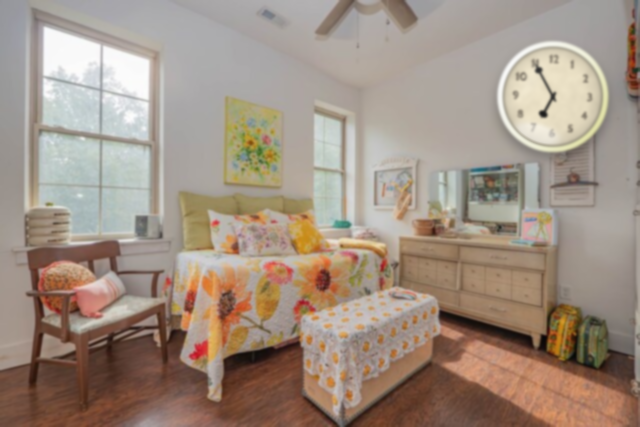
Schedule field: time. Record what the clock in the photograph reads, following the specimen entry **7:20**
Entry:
**6:55**
